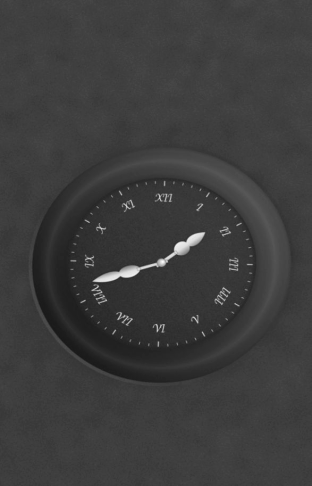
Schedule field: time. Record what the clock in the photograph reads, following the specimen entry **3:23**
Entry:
**1:42**
